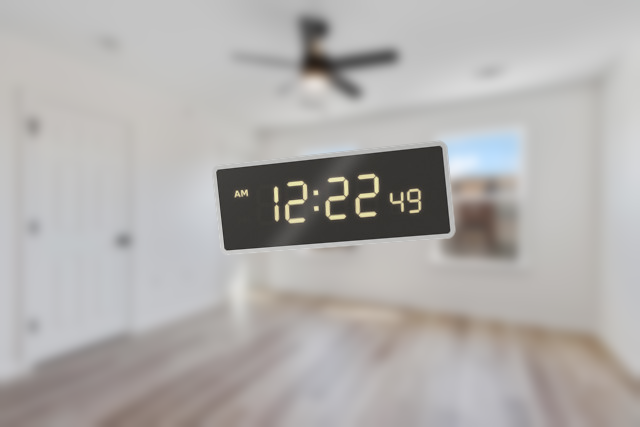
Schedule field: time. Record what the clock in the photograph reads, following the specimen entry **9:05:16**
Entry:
**12:22:49**
